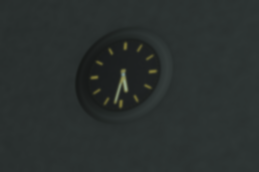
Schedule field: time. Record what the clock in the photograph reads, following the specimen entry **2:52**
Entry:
**5:32**
